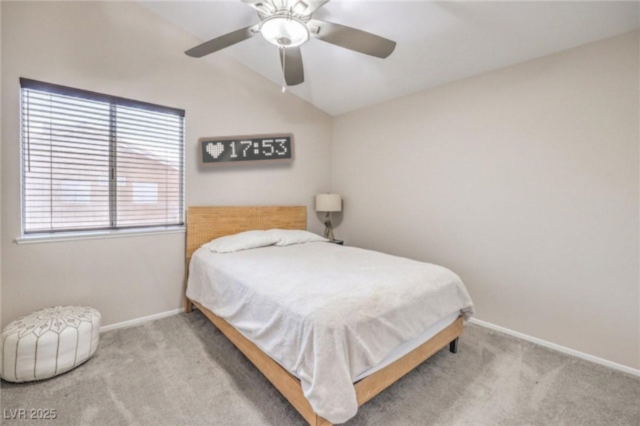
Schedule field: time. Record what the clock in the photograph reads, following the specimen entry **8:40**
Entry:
**17:53**
